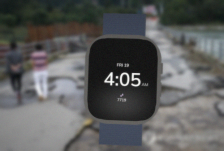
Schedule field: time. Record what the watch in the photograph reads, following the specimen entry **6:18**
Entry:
**4:05**
